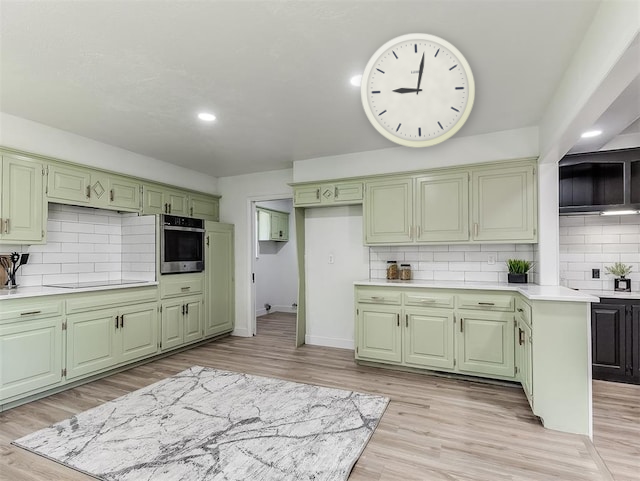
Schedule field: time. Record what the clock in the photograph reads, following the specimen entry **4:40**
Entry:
**9:02**
